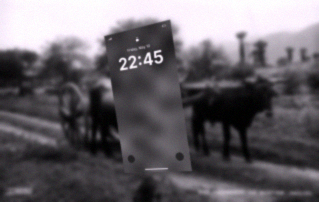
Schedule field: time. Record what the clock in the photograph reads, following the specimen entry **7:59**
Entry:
**22:45**
